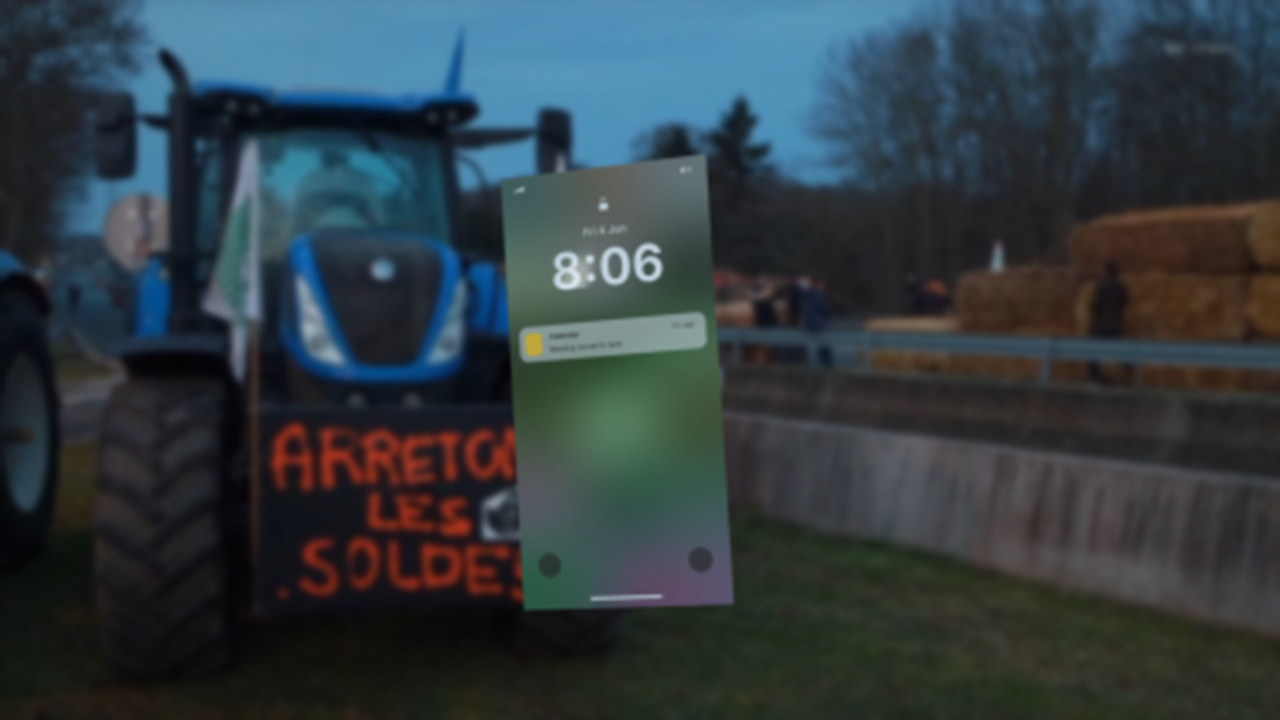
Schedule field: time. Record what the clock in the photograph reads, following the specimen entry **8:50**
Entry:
**8:06**
